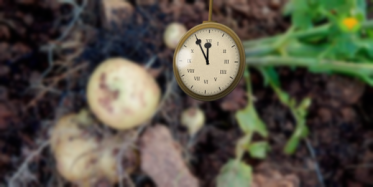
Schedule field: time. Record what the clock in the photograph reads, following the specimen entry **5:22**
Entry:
**11:55**
